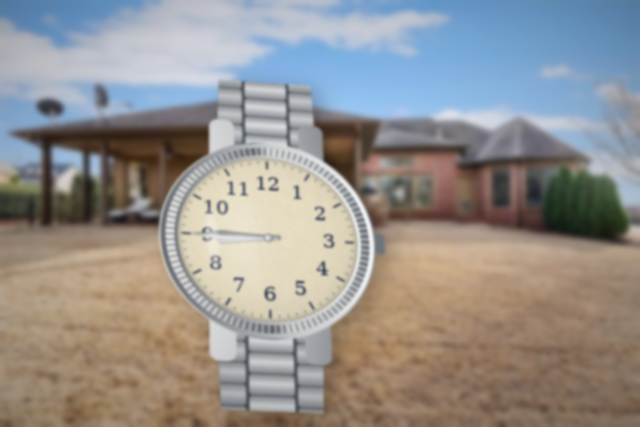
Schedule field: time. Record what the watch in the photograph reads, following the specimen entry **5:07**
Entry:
**8:45**
